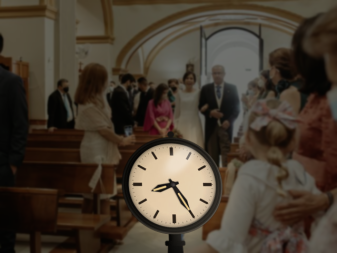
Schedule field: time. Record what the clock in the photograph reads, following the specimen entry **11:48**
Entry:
**8:25**
